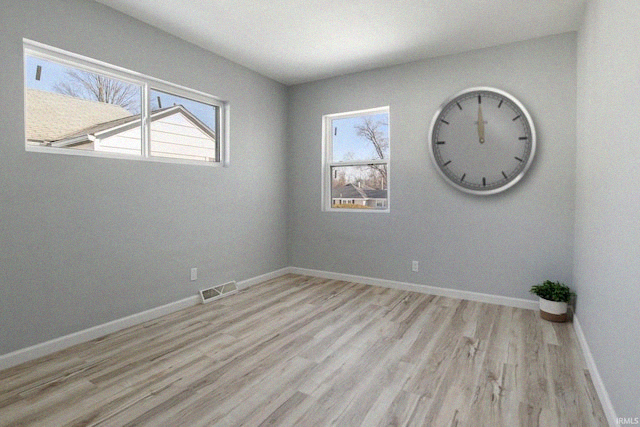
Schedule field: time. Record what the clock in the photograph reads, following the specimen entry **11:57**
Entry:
**12:00**
